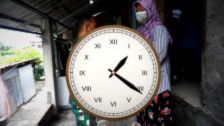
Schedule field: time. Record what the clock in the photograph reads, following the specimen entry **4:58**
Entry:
**1:21**
